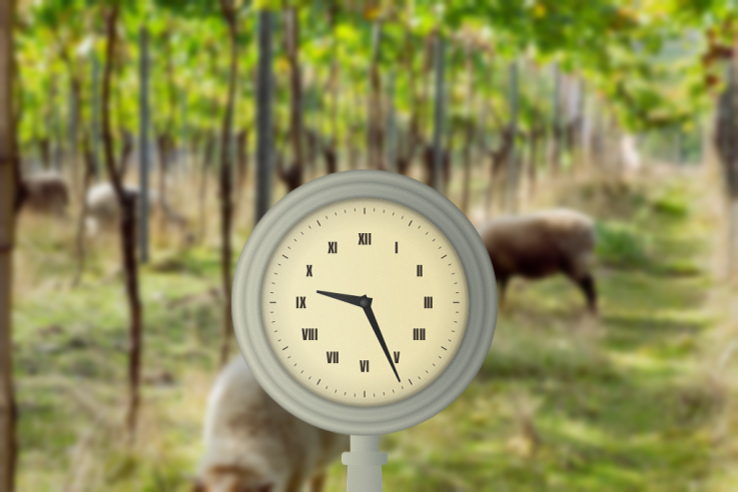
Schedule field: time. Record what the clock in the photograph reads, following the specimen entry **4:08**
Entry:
**9:26**
